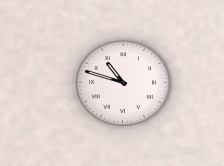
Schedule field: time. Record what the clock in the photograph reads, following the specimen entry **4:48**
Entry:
**10:48**
